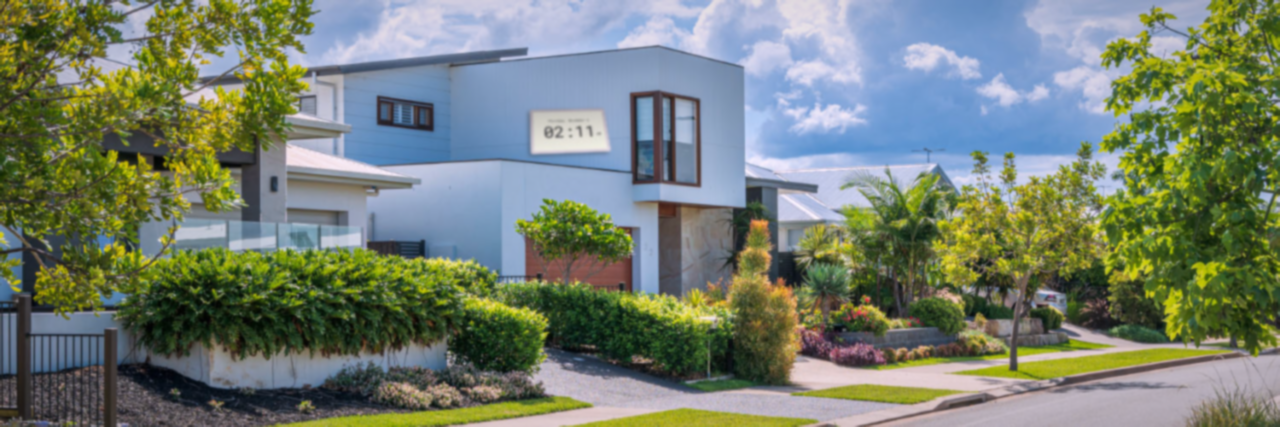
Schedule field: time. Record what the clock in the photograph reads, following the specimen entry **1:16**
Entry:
**2:11**
